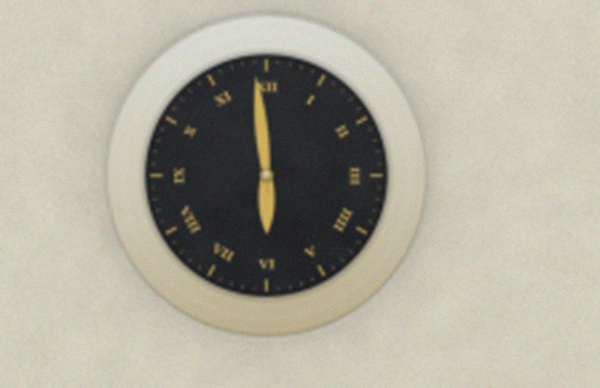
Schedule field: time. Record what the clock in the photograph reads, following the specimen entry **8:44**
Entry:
**5:59**
